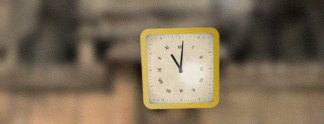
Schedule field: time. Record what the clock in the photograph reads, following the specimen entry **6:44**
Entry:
**11:01**
